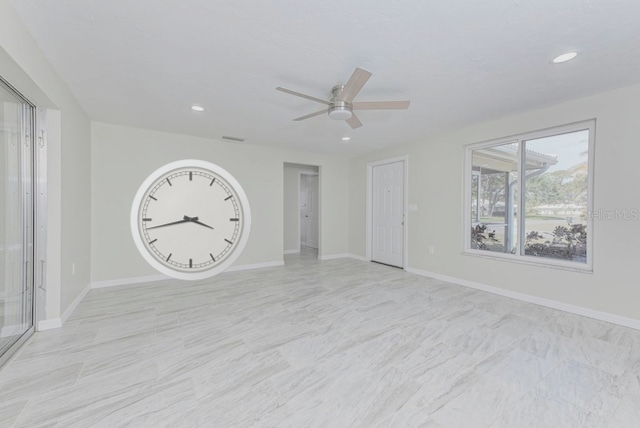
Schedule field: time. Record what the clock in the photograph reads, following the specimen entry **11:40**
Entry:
**3:43**
